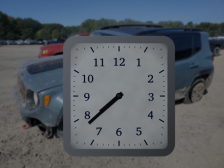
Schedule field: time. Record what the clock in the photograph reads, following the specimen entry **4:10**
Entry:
**7:38**
